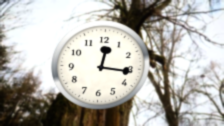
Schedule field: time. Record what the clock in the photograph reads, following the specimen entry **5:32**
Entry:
**12:16**
